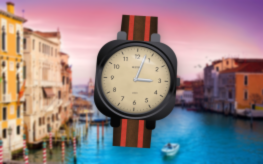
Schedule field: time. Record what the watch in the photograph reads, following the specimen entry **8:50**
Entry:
**3:03**
